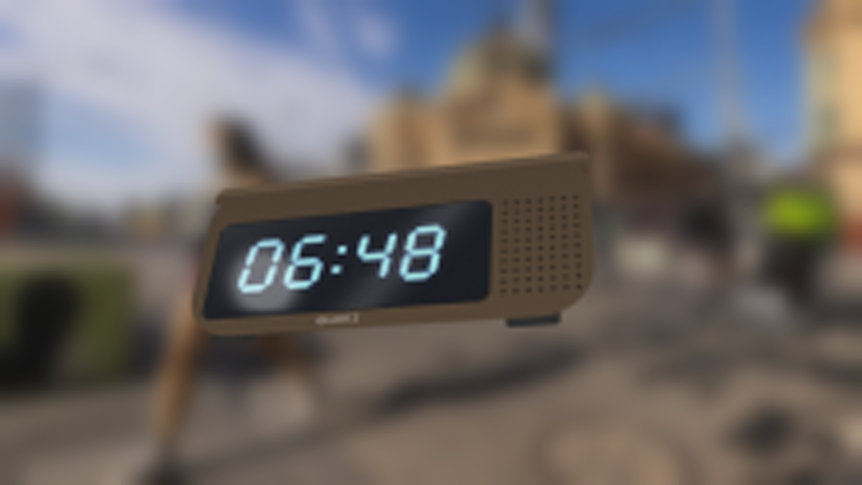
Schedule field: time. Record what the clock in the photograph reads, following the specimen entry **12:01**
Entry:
**6:48**
